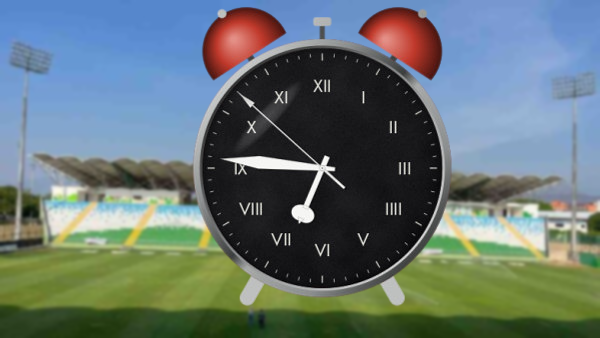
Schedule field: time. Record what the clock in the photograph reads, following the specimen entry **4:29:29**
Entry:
**6:45:52**
